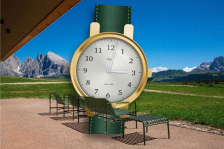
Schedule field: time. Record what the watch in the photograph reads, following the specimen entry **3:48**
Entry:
**3:02**
